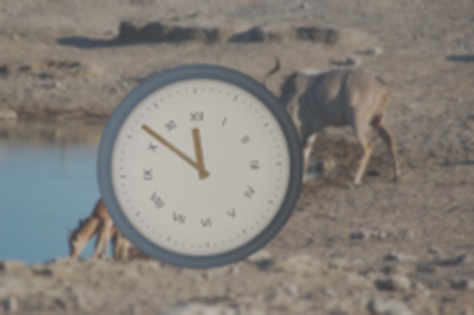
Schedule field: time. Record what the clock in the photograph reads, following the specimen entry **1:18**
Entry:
**11:52**
